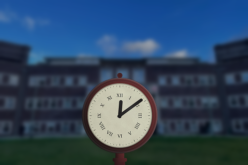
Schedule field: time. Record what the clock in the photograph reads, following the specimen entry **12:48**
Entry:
**12:09**
